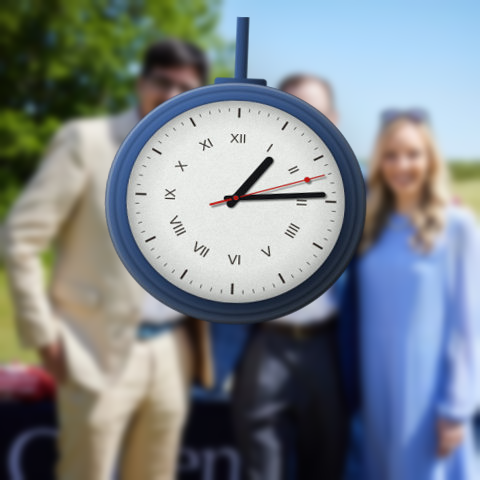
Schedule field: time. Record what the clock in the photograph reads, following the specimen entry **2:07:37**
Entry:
**1:14:12**
